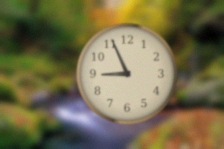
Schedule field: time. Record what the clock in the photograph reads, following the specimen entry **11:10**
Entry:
**8:56**
